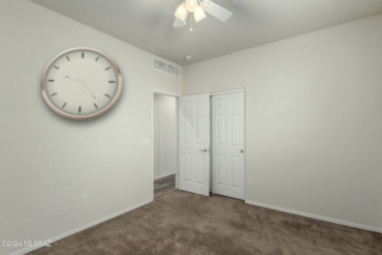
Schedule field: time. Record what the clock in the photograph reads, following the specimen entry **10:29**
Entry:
**9:23**
